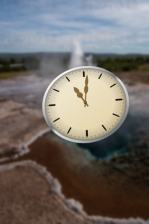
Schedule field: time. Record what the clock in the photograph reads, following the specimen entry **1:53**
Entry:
**11:01**
